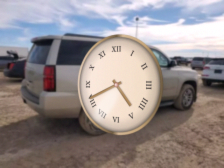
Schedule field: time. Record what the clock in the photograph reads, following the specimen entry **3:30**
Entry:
**4:41**
